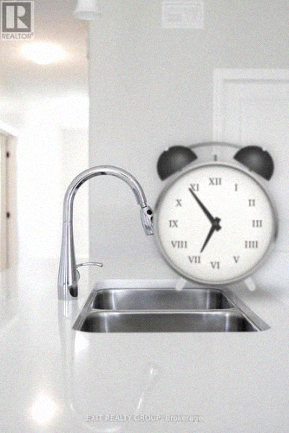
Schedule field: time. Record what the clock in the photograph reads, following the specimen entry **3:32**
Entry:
**6:54**
